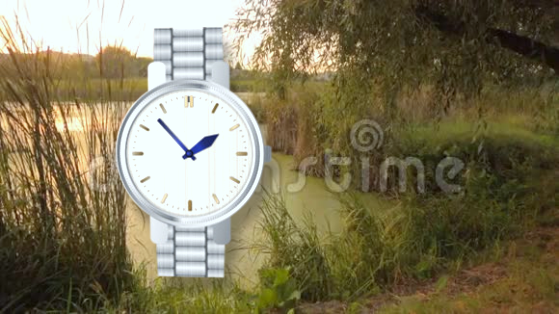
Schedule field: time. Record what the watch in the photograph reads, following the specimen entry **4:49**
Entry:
**1:53**
